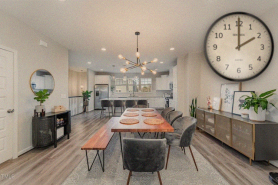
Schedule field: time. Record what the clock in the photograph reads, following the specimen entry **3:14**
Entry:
**2:00**
